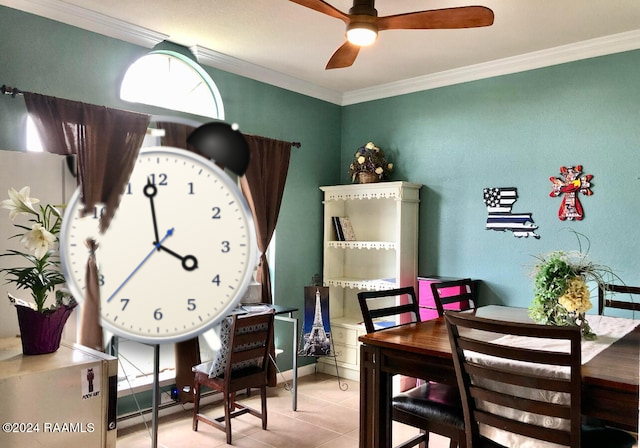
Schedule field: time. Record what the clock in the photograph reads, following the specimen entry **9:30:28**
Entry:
**3:58:37**
